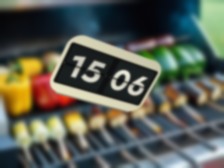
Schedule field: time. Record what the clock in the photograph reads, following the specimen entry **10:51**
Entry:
**15:06**
